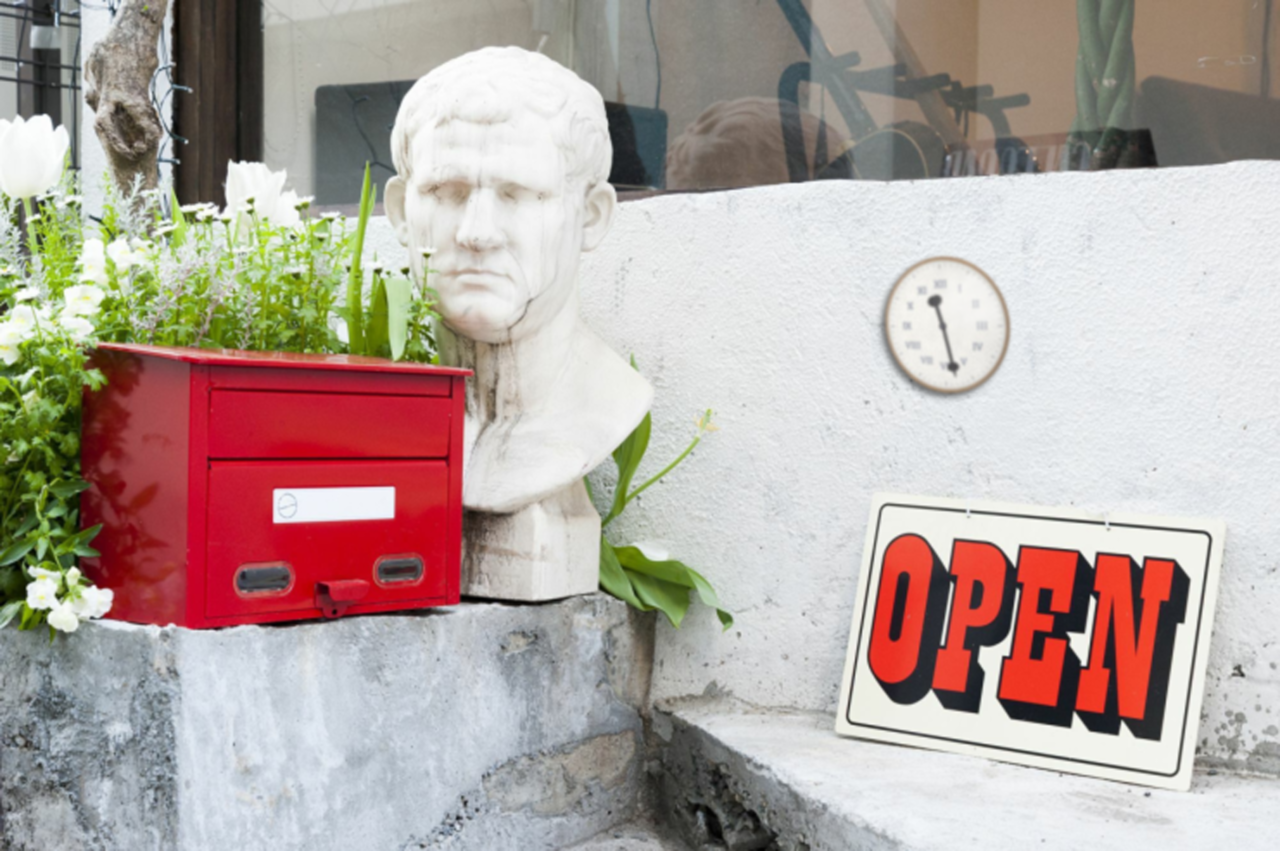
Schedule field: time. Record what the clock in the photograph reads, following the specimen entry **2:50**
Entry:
**11:28**
